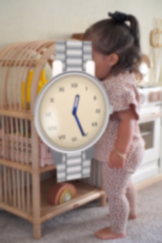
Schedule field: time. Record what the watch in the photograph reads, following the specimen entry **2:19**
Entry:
**12:26**
